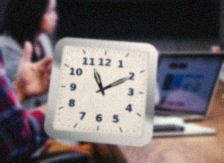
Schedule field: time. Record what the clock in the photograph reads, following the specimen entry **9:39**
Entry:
**11:10**
